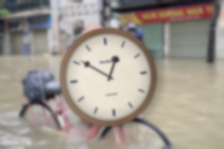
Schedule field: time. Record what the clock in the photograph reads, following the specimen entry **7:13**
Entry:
**12:51**
